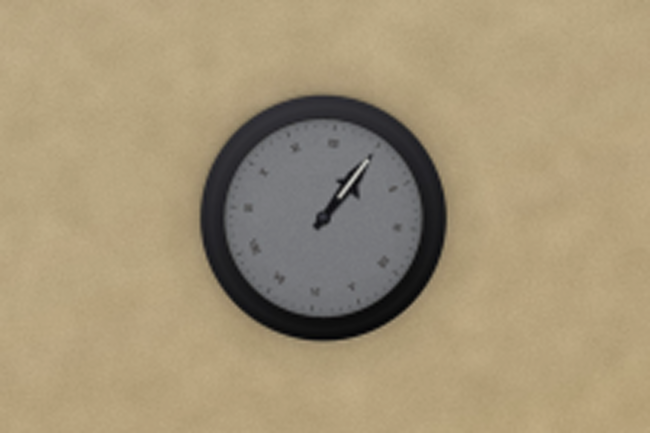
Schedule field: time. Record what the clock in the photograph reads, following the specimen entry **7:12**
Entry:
**1:05**
